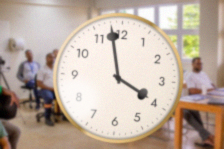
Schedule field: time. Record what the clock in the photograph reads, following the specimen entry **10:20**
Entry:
**3:58**
